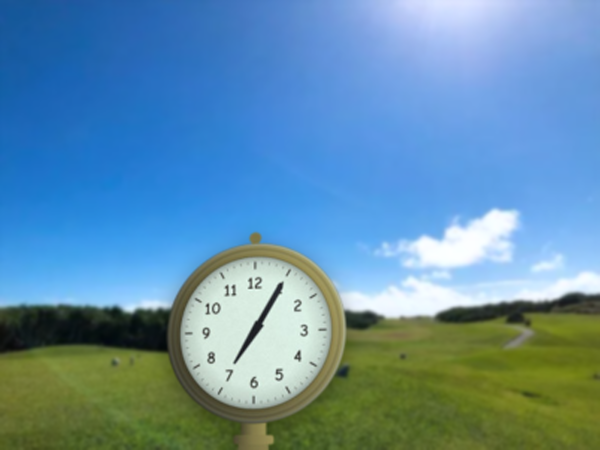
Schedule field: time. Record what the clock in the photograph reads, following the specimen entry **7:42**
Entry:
**7:05**
